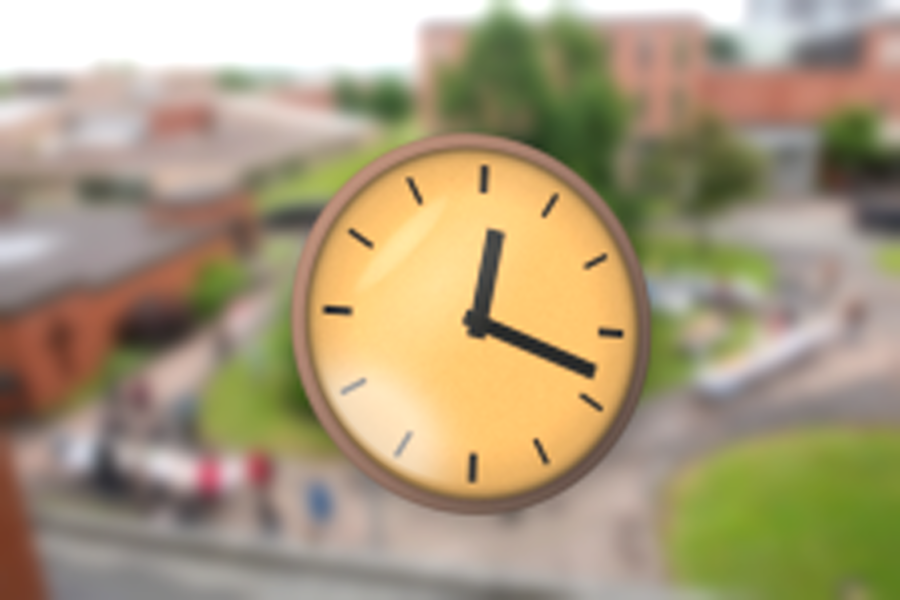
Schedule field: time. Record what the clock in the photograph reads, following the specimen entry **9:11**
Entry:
**12:18**
